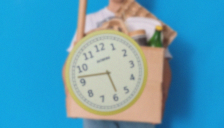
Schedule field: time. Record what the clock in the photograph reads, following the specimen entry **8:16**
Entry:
**5:47**
